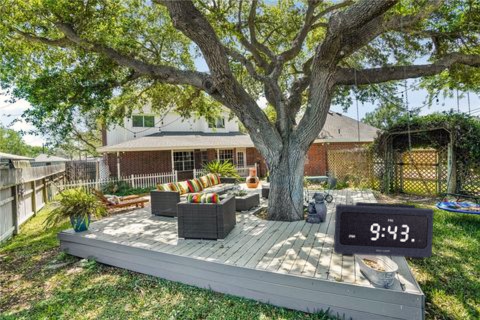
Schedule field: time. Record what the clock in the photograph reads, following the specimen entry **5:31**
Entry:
**9:43**
